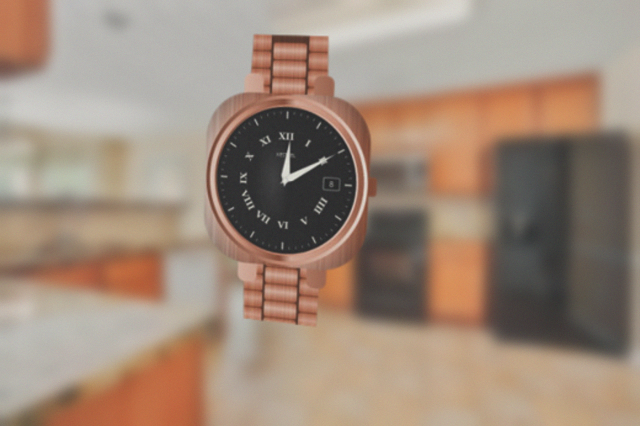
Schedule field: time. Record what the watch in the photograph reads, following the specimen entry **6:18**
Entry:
**12:10**
